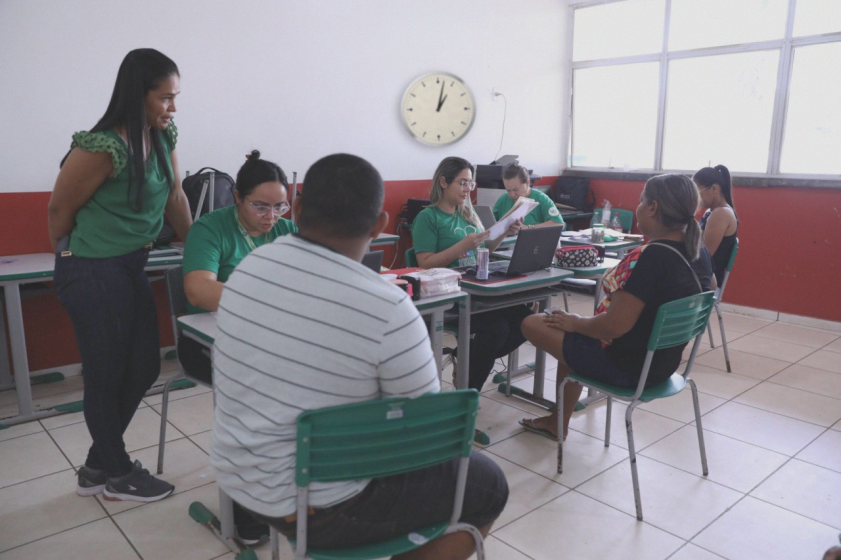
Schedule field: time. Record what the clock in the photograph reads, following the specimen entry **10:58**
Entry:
**1:02**
